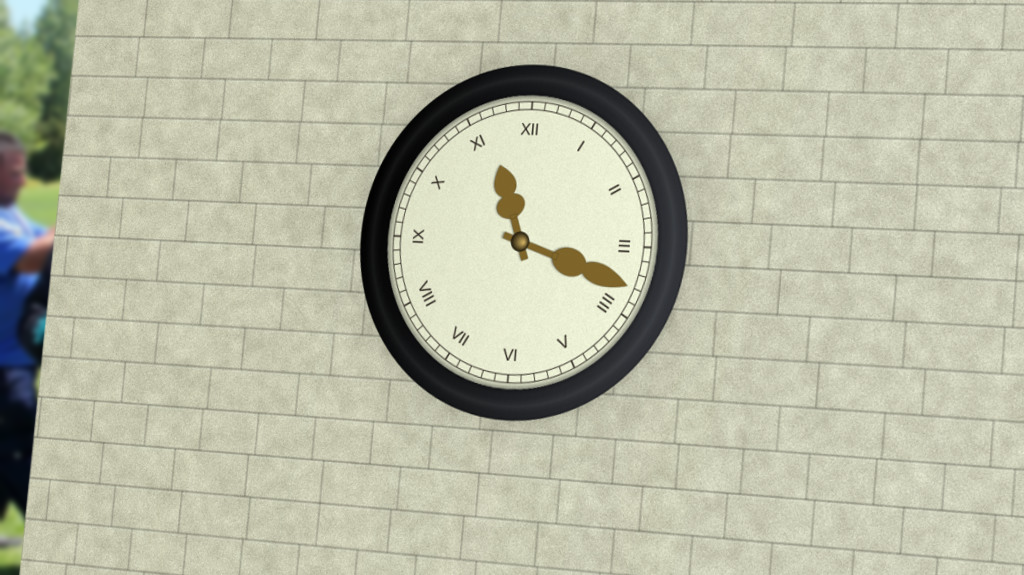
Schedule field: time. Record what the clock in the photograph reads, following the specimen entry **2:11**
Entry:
**11:18**
